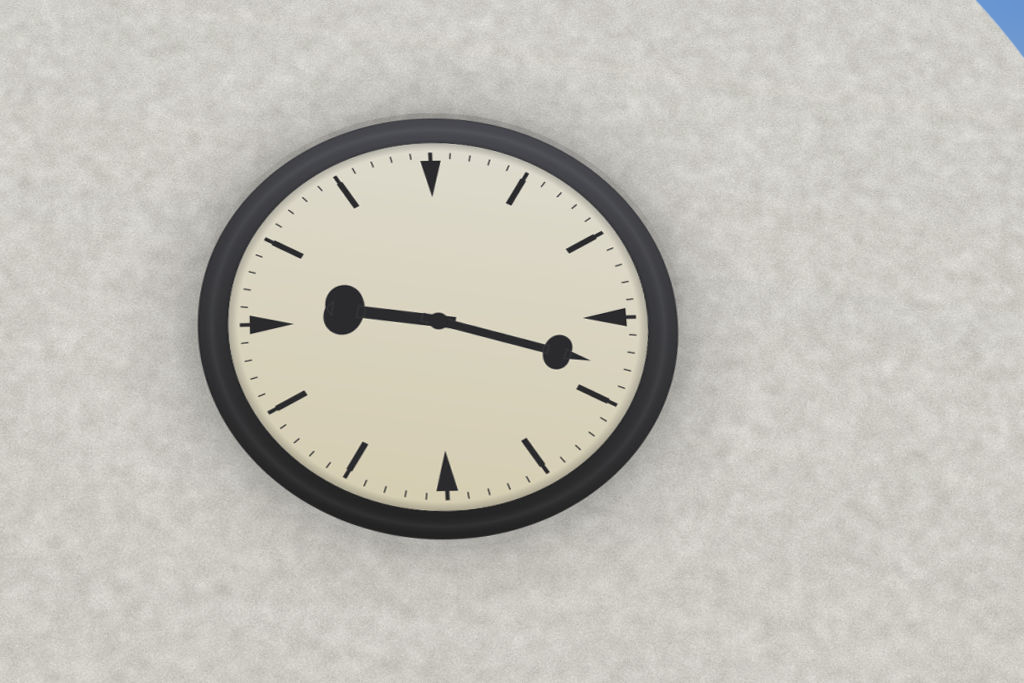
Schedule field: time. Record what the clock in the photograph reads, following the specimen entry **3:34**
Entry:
**9:18**
